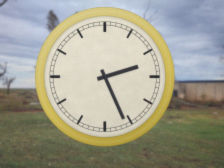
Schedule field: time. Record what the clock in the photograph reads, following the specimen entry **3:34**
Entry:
**2:26**
